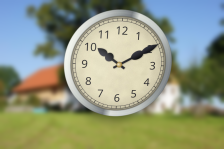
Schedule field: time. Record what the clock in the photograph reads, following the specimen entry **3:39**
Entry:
**10:10**
